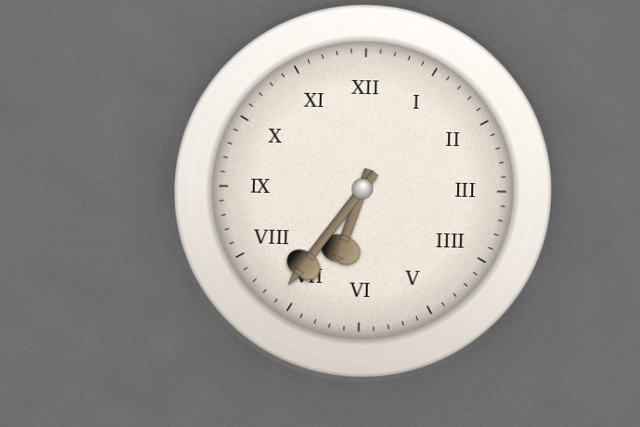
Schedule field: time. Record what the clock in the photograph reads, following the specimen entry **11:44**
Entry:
**6:36**
